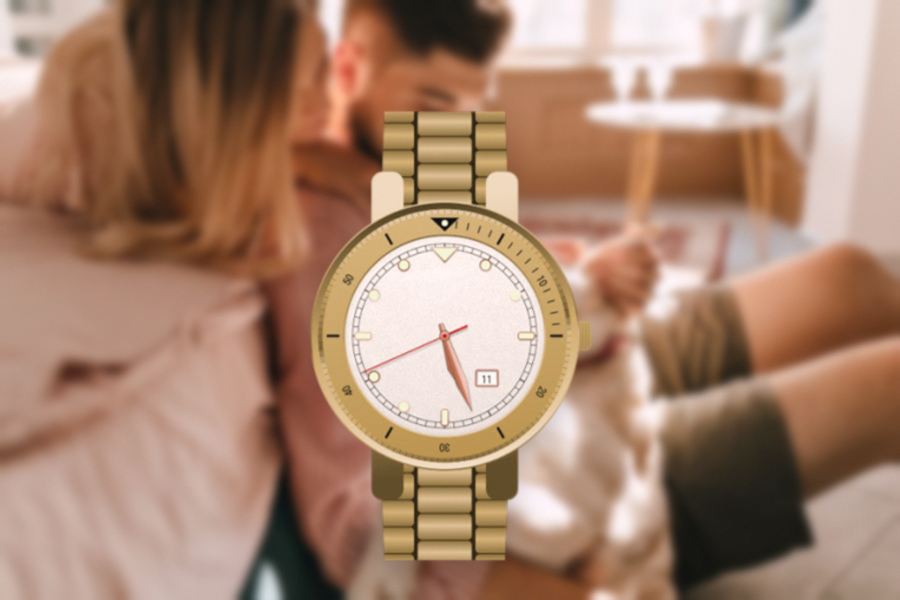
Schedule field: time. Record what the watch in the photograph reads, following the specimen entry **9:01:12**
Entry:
**5:26:41**
